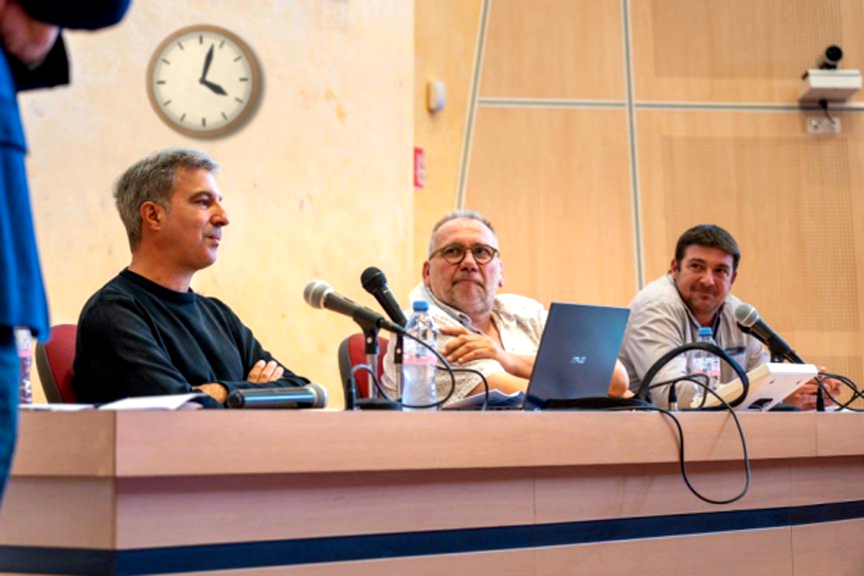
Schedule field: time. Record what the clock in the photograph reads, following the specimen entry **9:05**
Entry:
**4:03**
